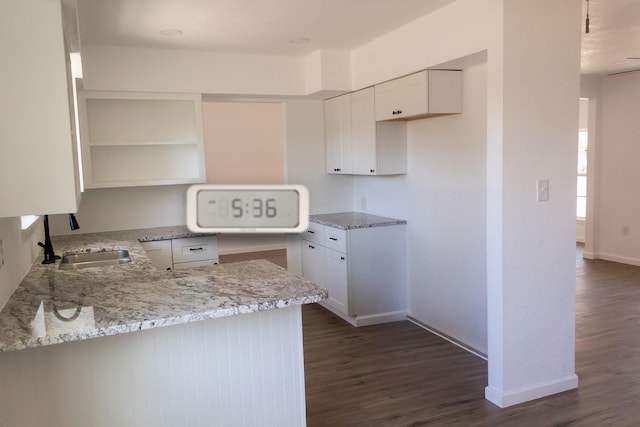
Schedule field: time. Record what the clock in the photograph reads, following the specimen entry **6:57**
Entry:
**5:36**
